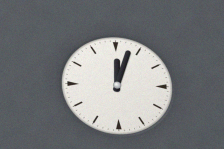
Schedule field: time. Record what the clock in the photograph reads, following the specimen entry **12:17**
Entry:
**12:03**
